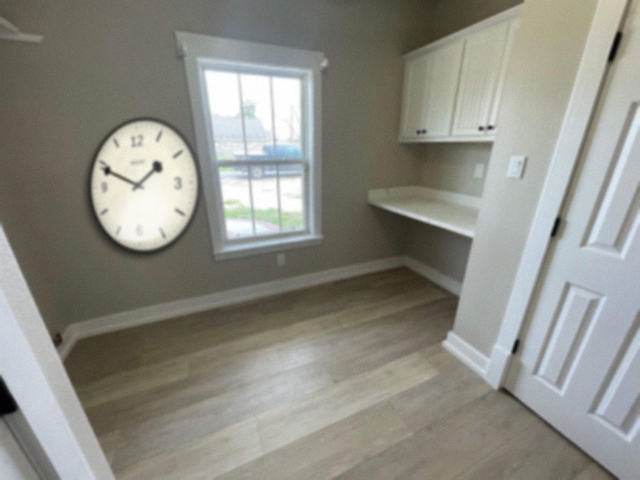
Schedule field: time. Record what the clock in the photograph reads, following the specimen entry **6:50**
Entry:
**1:49**
